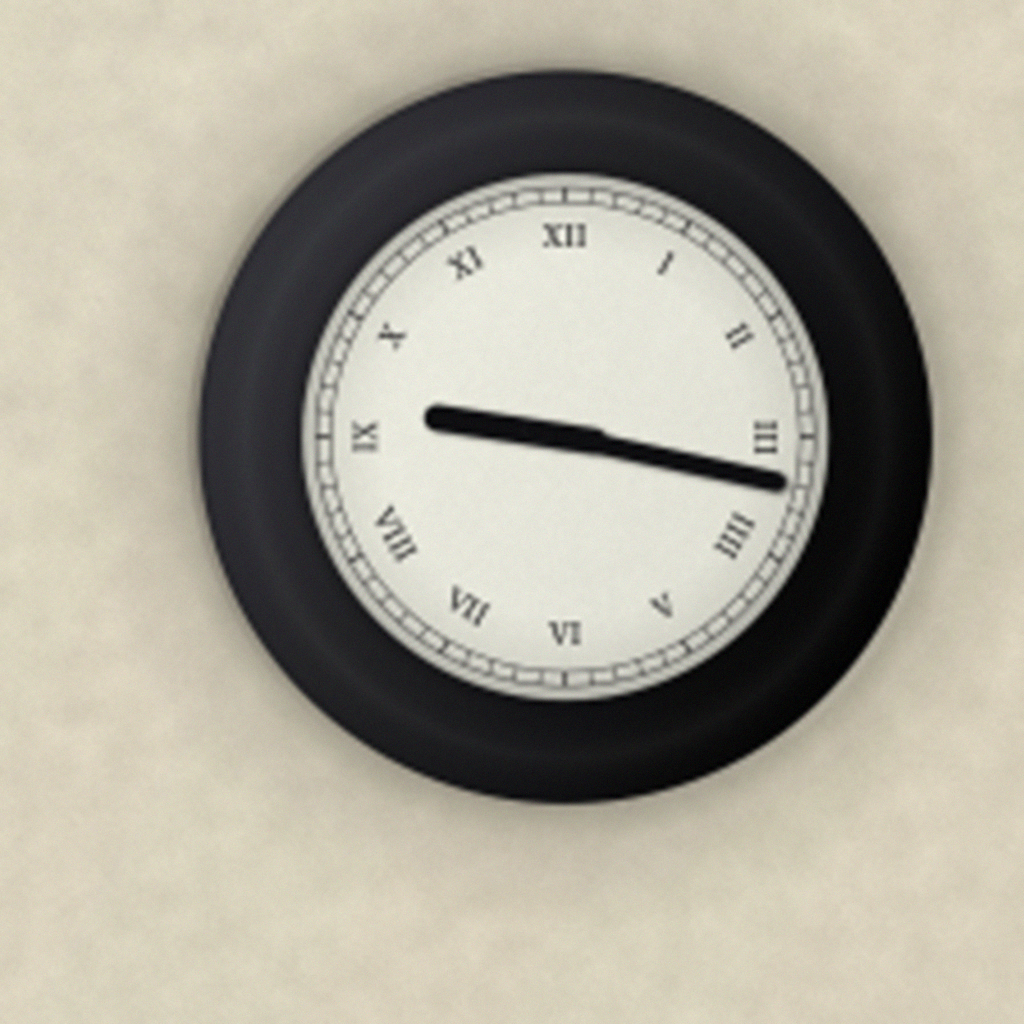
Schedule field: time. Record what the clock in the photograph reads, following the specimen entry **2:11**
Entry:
**9:17**
